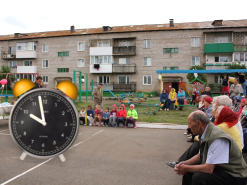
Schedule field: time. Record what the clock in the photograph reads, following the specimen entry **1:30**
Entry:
**9:58**
